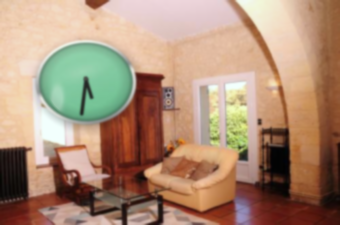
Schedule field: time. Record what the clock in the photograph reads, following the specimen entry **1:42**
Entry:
**5:31**
